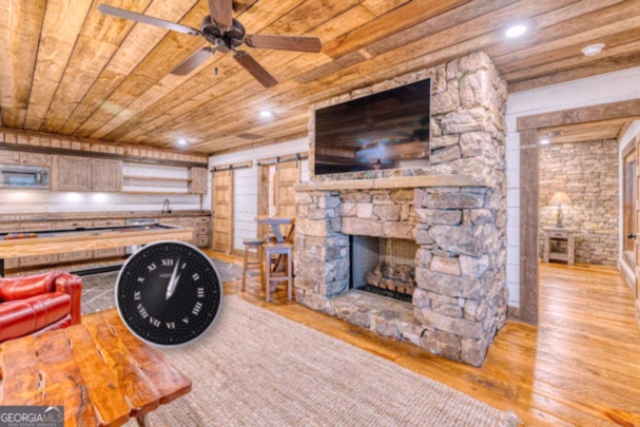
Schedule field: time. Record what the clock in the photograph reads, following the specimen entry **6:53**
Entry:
**1:03**
